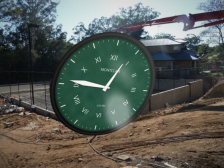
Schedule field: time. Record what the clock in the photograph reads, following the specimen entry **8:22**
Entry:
**12:46**
